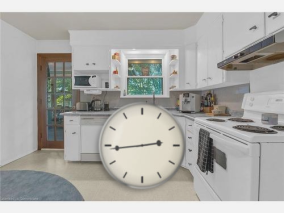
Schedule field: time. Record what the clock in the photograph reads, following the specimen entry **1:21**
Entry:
**2:44**
